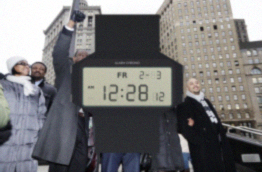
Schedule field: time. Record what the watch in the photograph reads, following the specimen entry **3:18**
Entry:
**12:28**
